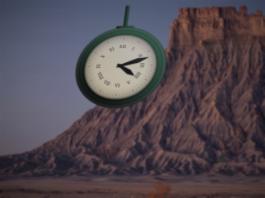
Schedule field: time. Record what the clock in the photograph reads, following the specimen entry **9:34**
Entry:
**4:12**
